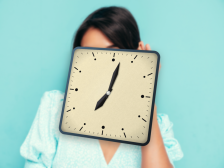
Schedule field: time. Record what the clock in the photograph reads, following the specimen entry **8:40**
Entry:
**7:02**
